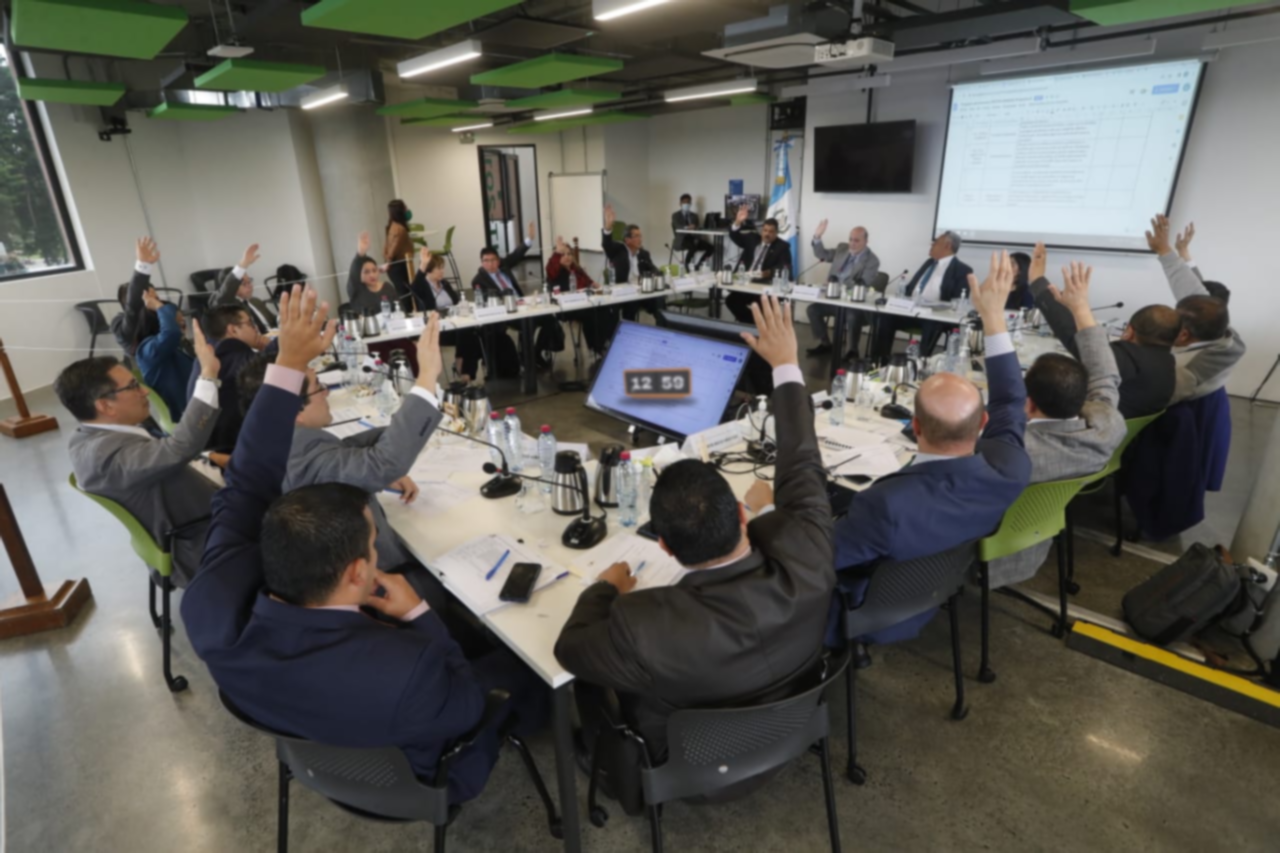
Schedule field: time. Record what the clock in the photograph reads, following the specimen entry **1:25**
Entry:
**12:59**
